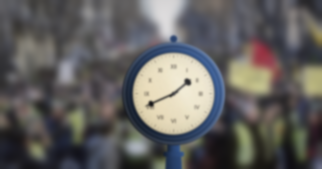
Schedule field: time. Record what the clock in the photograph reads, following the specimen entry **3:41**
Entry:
**1:41**
